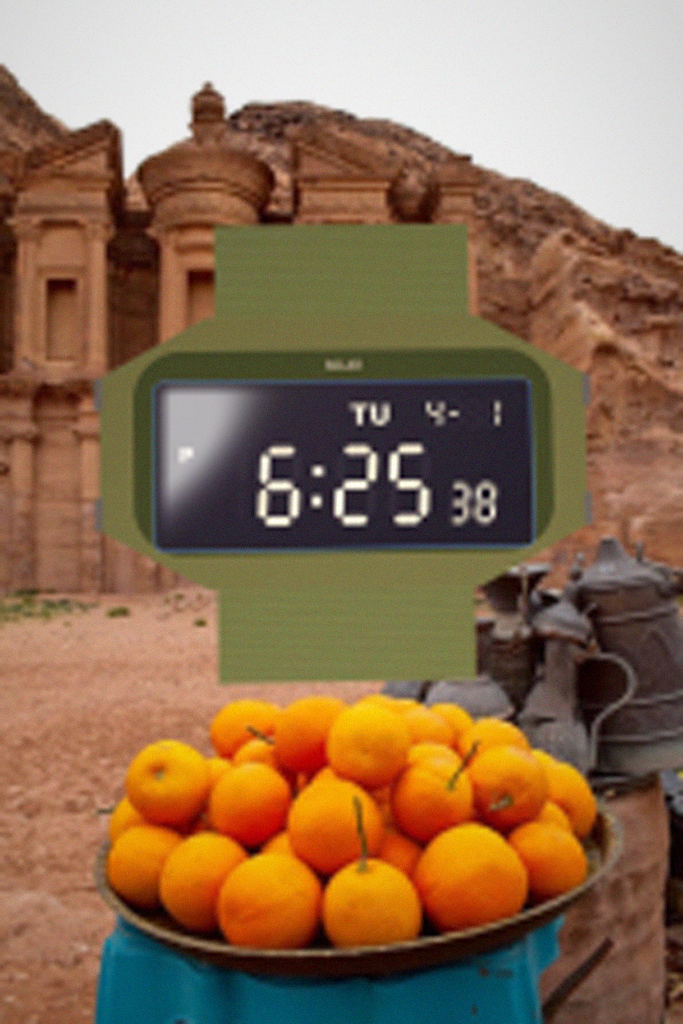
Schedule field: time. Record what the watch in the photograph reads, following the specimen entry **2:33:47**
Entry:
**6:25:38**
